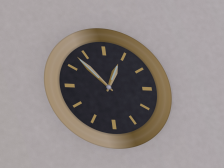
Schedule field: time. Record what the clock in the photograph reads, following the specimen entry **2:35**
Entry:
**12:53**
